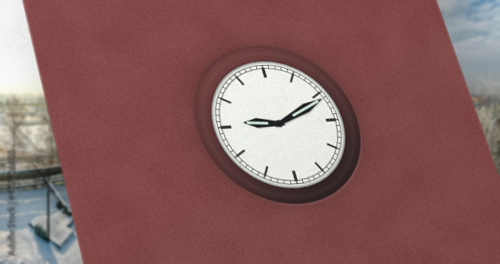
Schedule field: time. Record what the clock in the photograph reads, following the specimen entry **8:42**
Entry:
**9:11**
